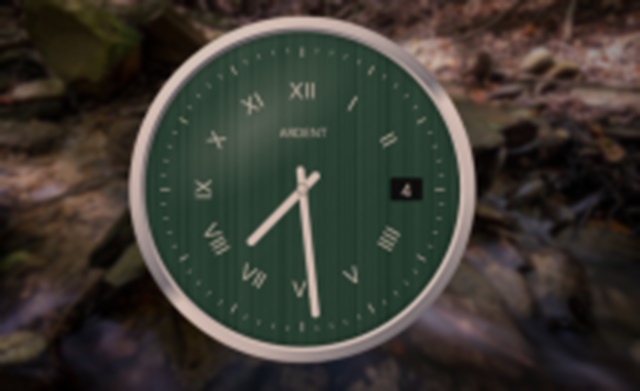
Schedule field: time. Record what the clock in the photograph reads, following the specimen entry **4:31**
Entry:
**7:29**
